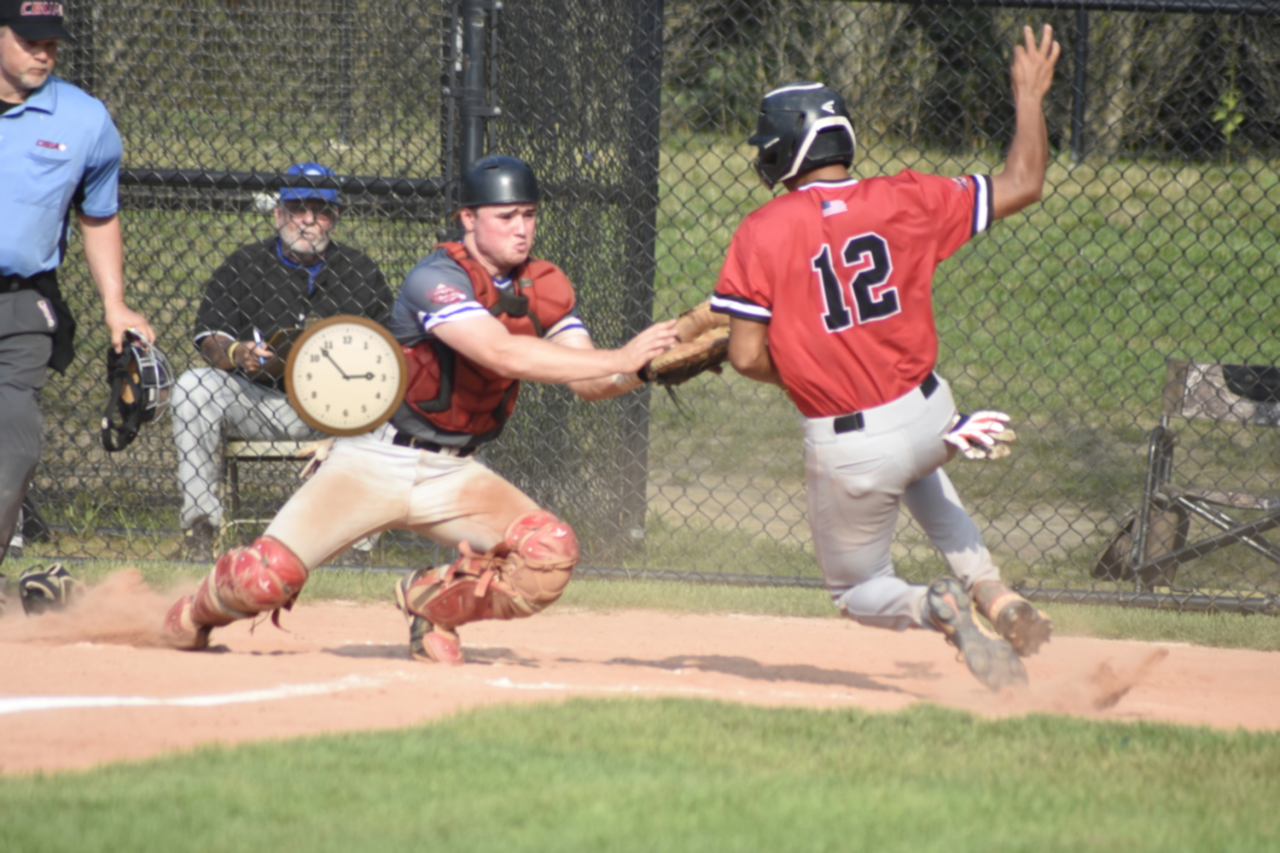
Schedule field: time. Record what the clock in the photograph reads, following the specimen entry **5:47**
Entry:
**2:53**
